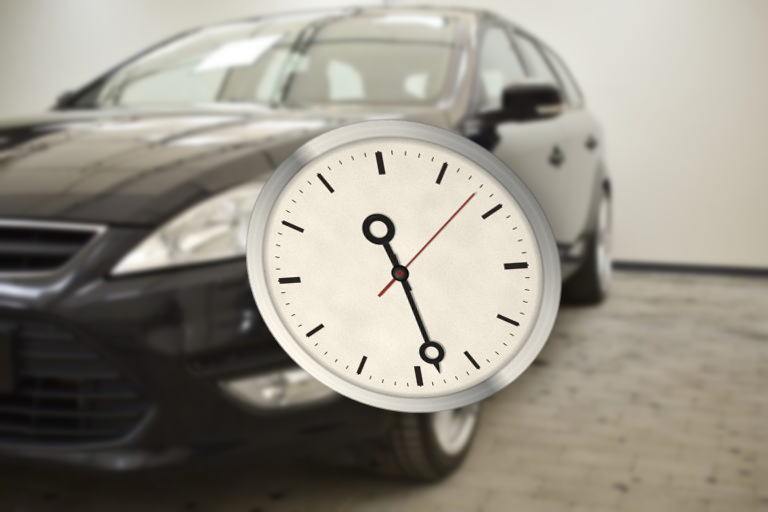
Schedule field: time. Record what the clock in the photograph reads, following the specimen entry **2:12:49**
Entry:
**11:28:08**
